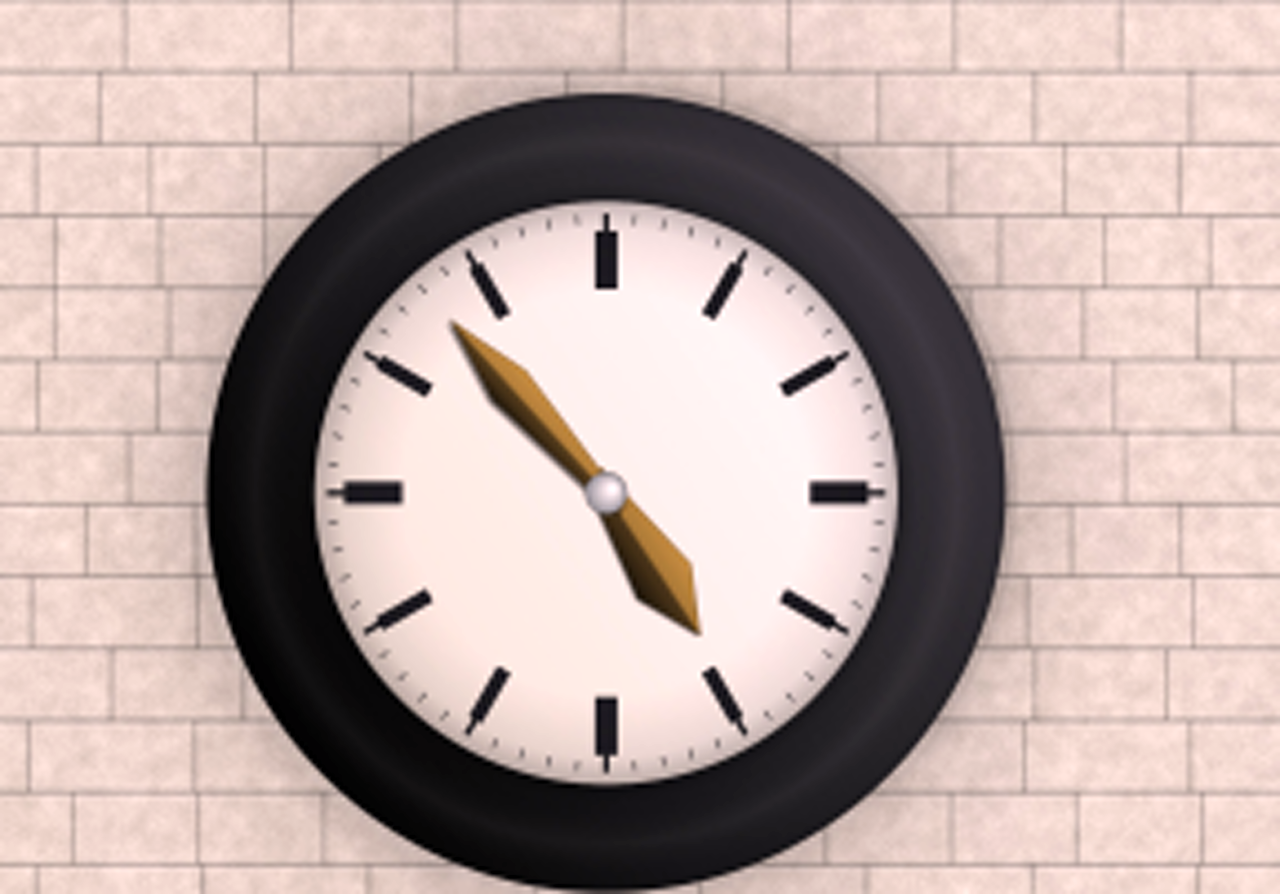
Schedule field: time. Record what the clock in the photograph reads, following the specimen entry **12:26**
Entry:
**4:53**
